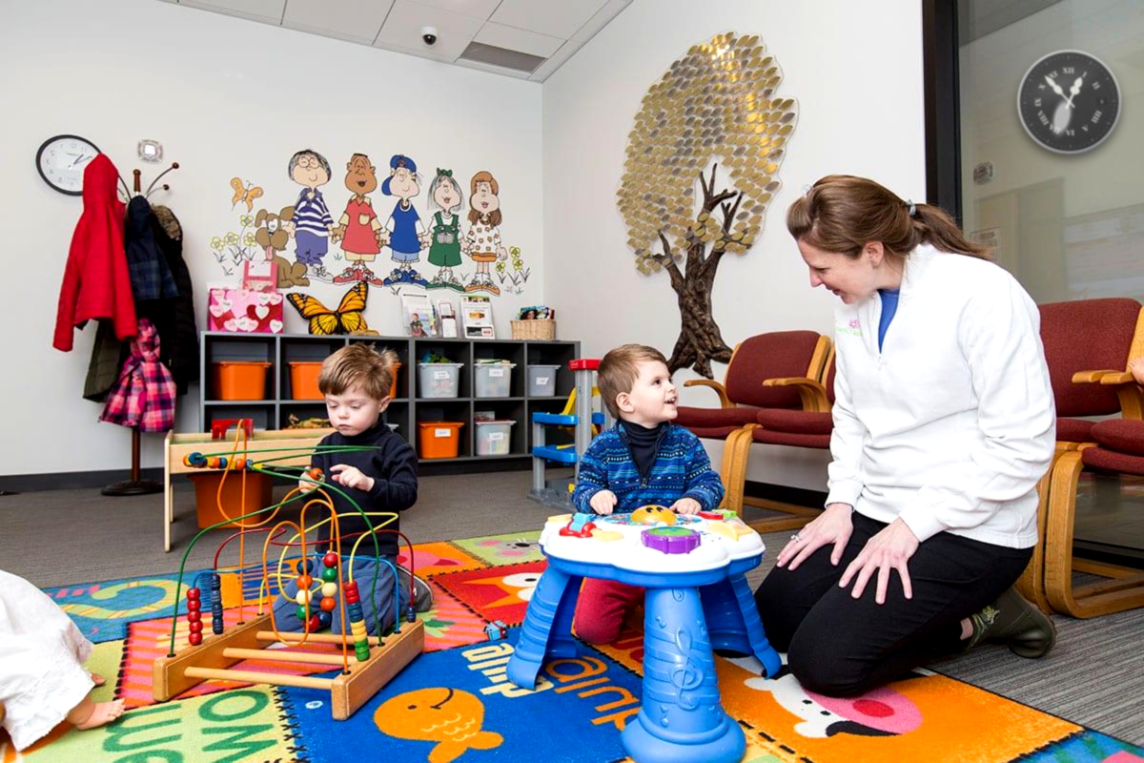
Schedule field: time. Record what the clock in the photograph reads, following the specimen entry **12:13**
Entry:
**12:53**
